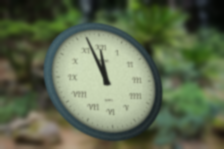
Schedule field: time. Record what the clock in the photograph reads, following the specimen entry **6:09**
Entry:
**11:57**
